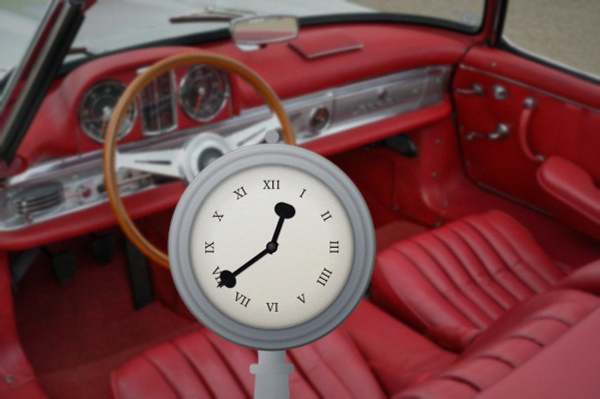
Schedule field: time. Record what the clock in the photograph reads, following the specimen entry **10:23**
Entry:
**12:39**
